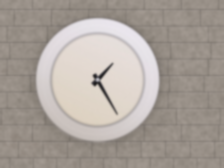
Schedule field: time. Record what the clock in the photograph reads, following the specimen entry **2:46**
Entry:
**1:25**
